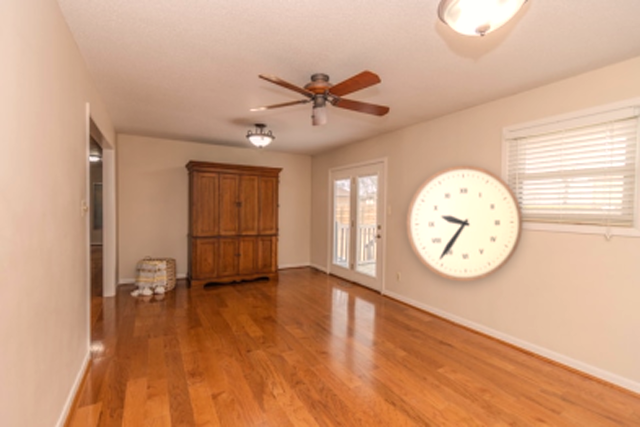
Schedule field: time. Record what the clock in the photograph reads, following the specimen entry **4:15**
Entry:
**9:36**
